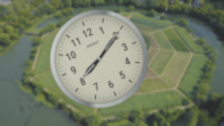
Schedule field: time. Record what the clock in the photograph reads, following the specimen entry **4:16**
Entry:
**8:10**
